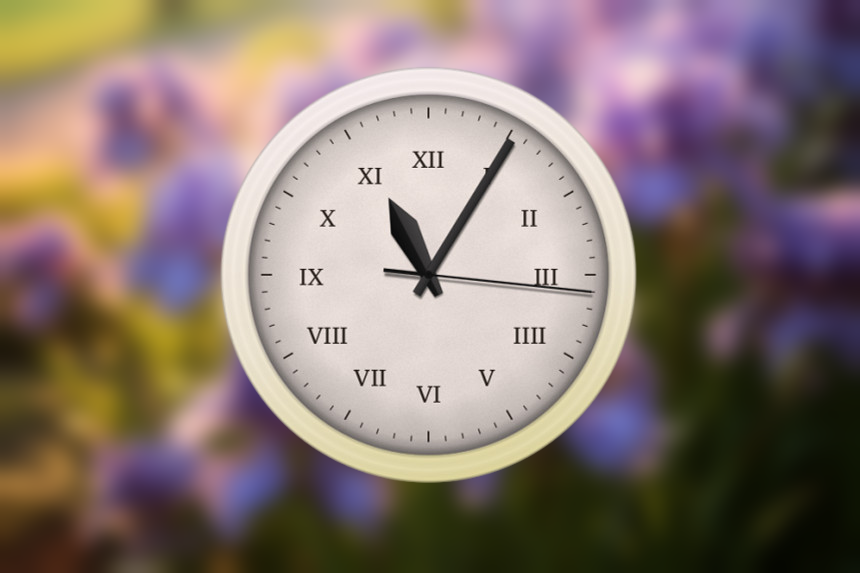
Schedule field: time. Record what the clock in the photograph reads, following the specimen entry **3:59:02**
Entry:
**11:05:16**
